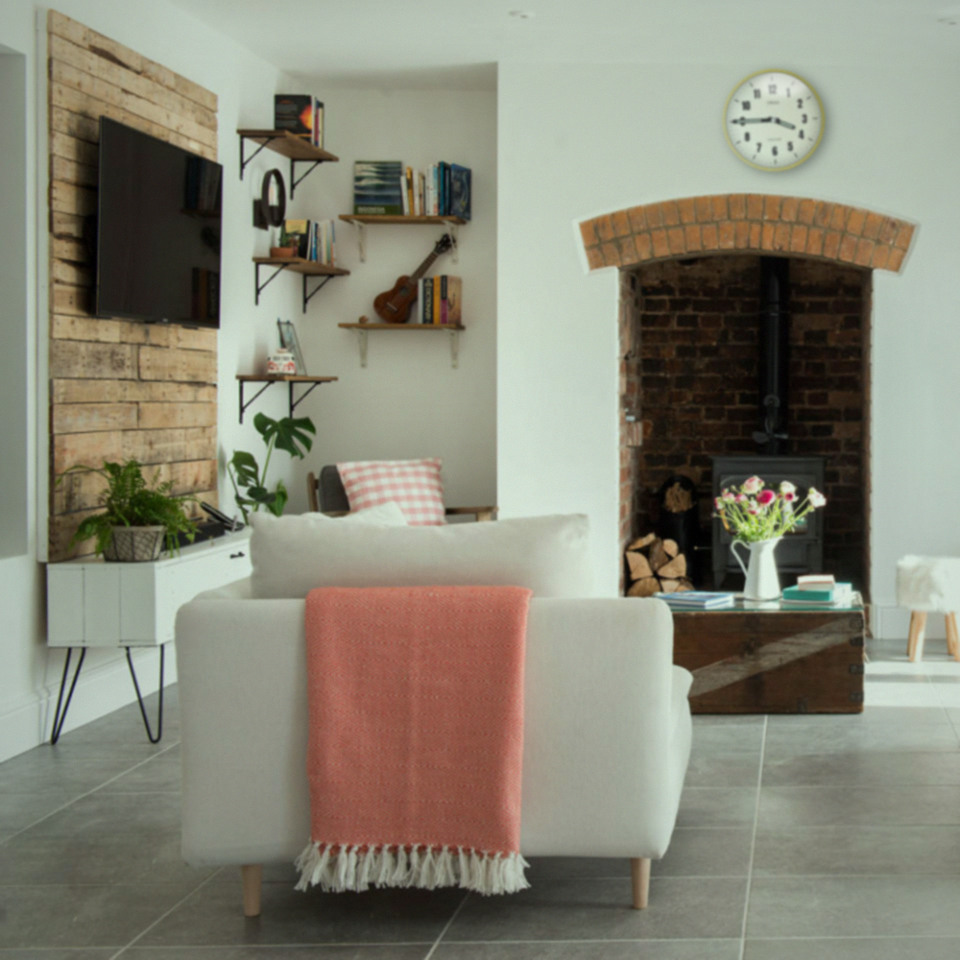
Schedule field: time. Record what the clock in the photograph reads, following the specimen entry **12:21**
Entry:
**3:45**
